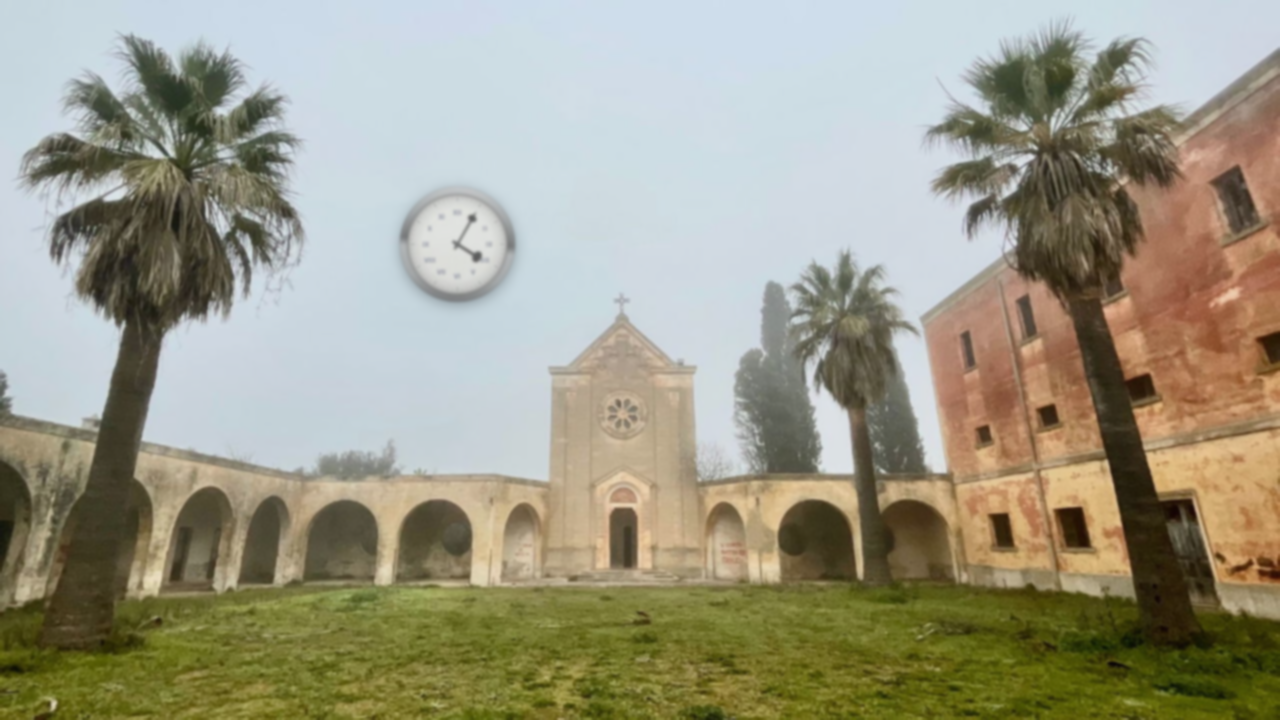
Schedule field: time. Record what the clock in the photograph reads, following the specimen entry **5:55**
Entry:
**4:05**
